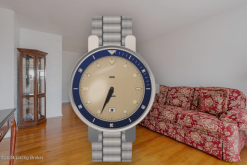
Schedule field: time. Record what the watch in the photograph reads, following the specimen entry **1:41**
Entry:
**6:34**
